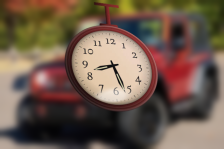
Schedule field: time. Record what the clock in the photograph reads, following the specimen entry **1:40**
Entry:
**8:27**
